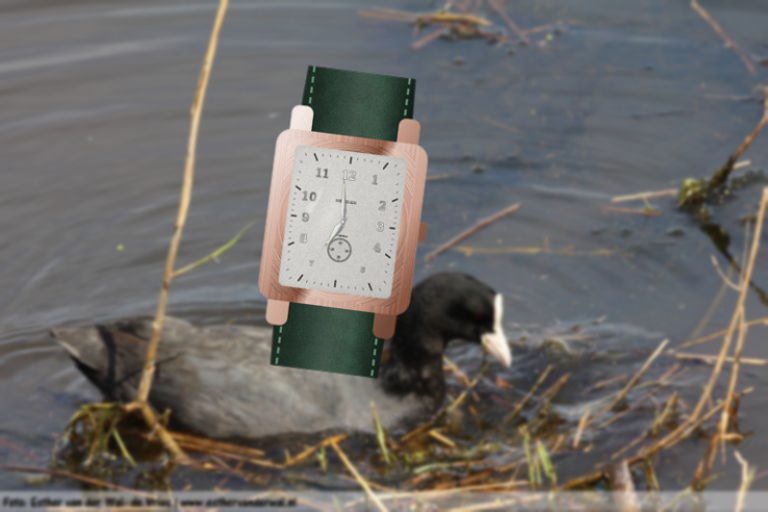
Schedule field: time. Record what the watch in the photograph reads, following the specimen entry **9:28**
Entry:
**6:59**
